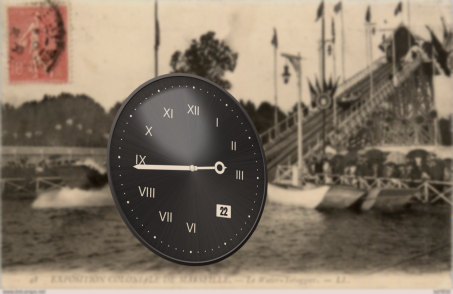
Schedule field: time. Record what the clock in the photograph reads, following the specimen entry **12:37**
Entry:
**2:44**
